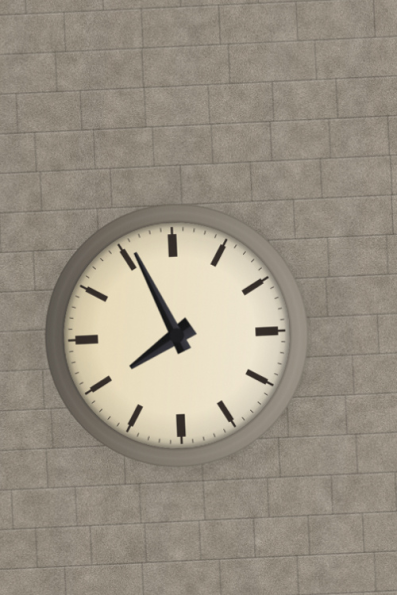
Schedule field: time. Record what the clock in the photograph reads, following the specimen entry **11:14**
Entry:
**7:56**
